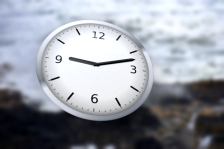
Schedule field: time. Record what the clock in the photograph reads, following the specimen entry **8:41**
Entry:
**9:12**
